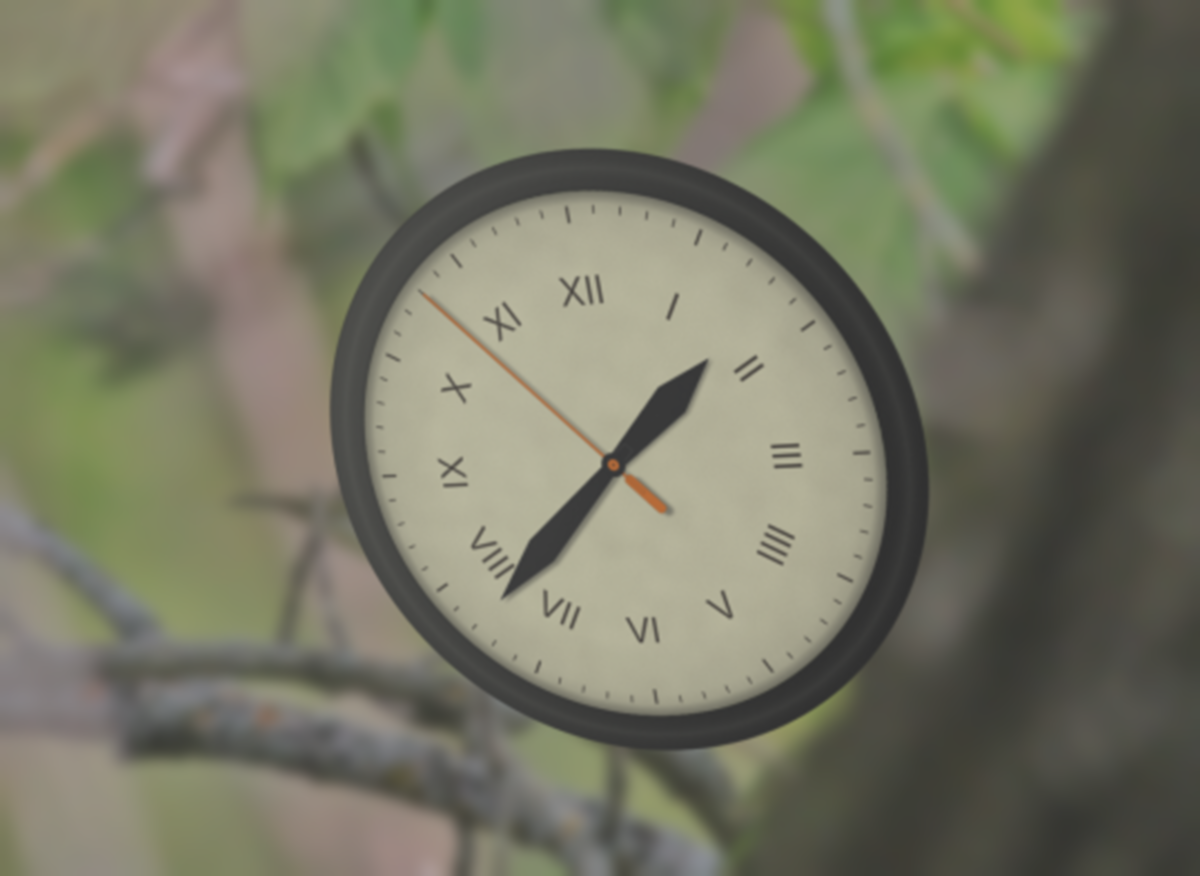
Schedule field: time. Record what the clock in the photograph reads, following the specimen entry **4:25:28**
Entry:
**1:37:53**
